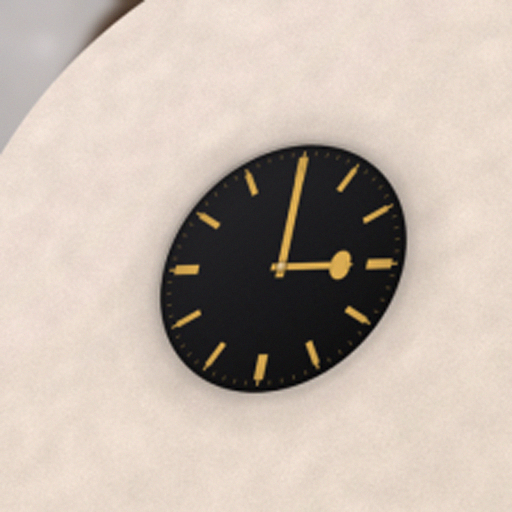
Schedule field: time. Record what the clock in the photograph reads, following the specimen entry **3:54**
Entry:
**3:00**
